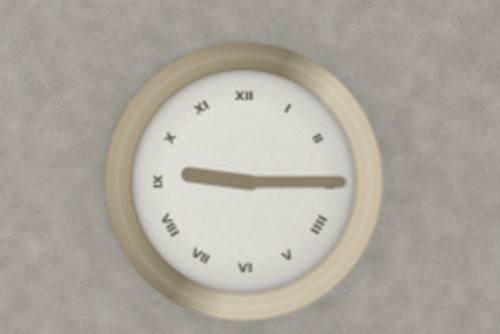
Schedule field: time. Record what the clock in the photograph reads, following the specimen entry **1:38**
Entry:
**9:15**
